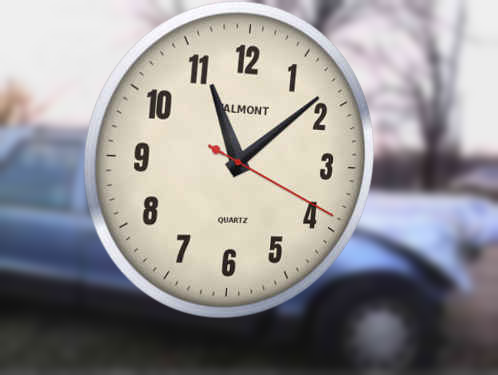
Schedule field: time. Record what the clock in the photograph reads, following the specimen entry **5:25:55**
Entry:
**11:08:19**
